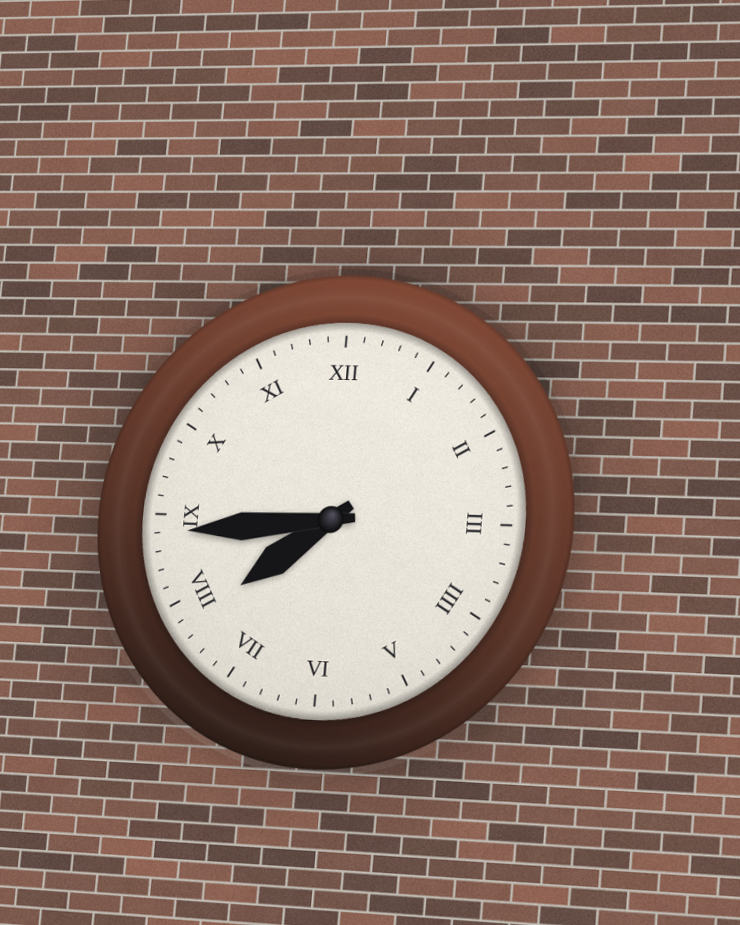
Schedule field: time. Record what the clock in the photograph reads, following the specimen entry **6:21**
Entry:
**7:44**
